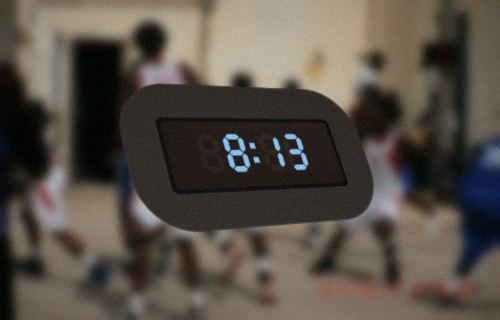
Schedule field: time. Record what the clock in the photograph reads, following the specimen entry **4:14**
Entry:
**8:13**
